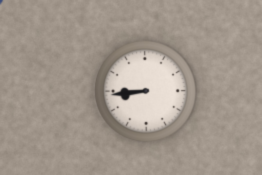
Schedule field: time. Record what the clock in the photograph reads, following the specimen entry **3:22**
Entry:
**8:44**
